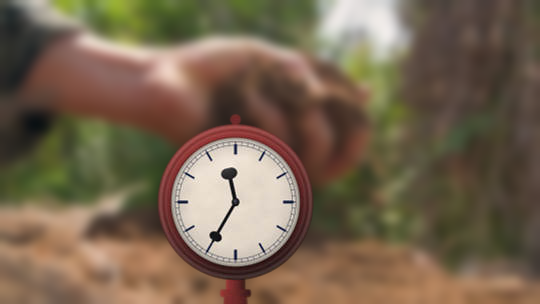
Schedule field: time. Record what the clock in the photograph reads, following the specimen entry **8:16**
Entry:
**11:35**
